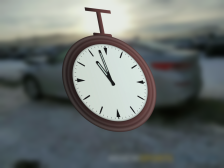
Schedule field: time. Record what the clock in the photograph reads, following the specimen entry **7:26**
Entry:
**10:58**
